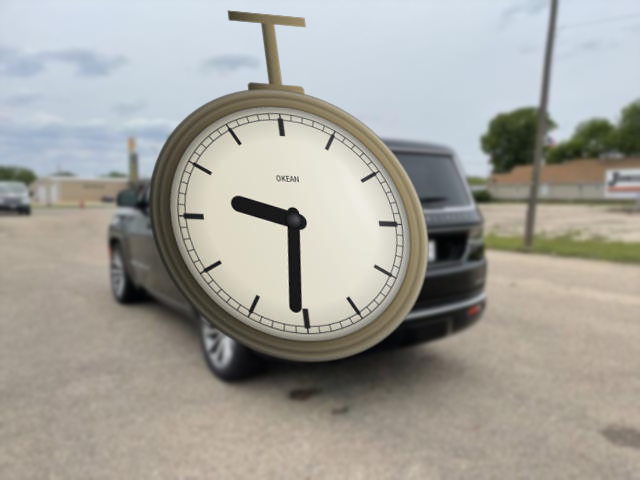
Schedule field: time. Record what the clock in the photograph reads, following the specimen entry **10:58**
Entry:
**9:31**
